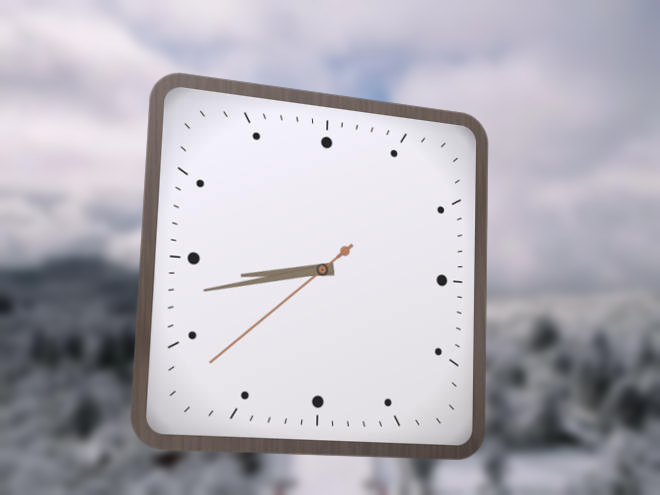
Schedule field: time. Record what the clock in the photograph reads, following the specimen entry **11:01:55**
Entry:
**8:42:38**
